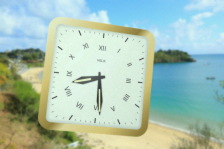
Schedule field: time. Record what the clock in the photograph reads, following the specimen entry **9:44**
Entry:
**8:29**
